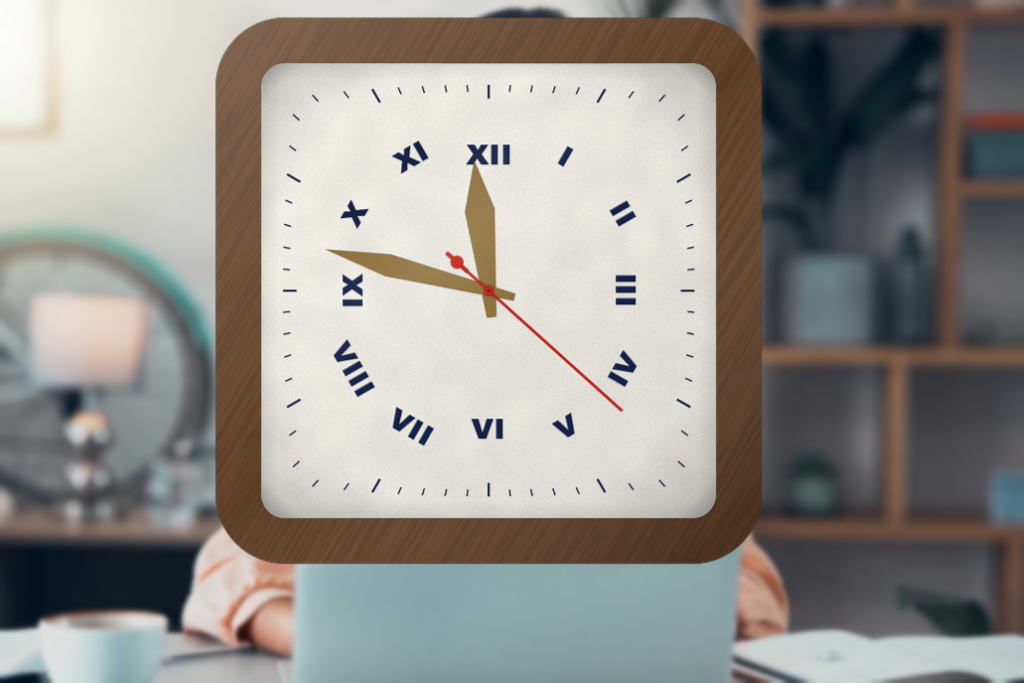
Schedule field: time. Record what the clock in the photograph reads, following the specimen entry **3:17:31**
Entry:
**11:47:22**
